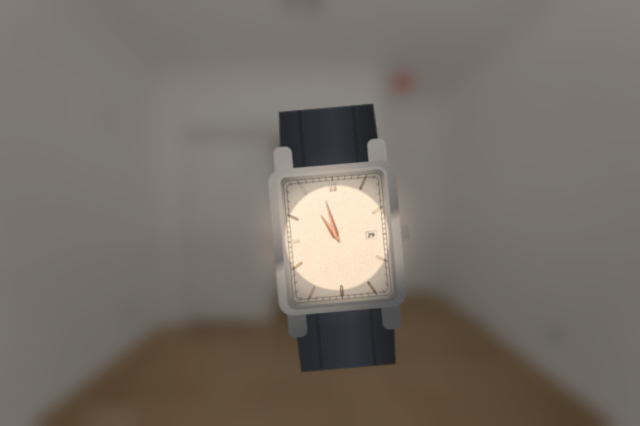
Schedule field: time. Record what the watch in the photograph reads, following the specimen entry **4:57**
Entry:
**10:58**
